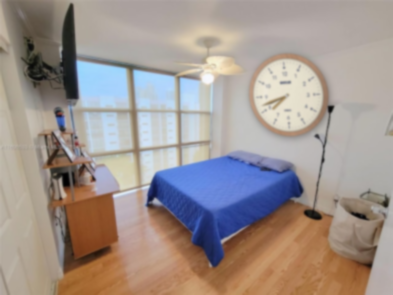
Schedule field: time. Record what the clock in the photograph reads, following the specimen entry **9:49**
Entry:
**7:42**
